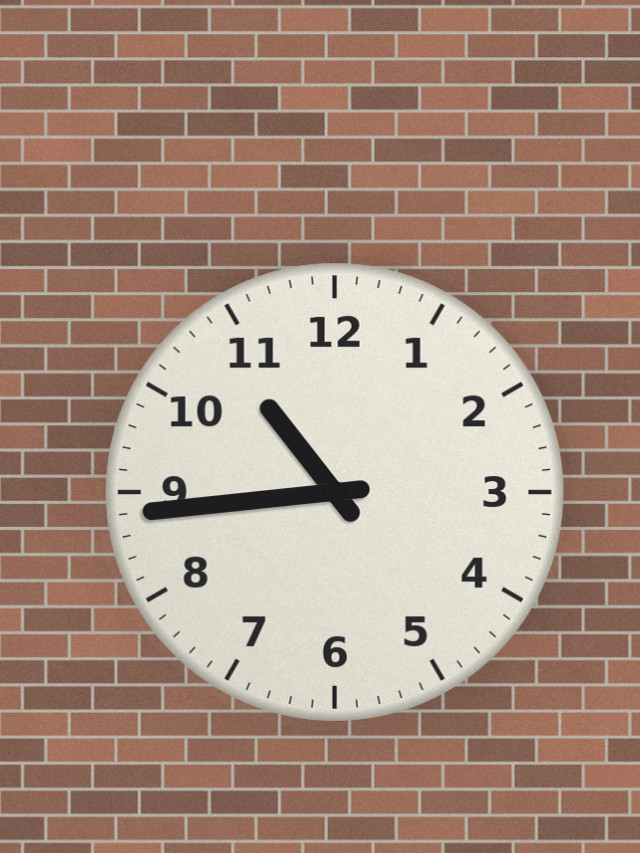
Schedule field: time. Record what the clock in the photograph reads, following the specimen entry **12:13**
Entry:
**10:44**
